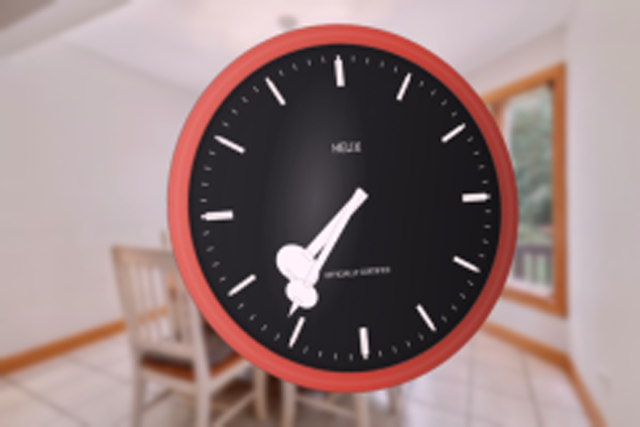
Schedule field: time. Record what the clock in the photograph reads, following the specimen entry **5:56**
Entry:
**7:36**
